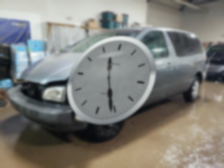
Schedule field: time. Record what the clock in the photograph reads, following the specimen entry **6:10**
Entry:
**11:26**
